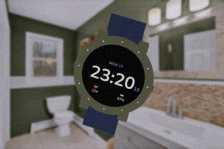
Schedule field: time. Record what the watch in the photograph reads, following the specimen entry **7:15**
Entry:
**23:20**
